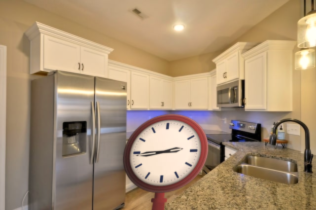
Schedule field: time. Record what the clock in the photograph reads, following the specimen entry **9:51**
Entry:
**2:44**
